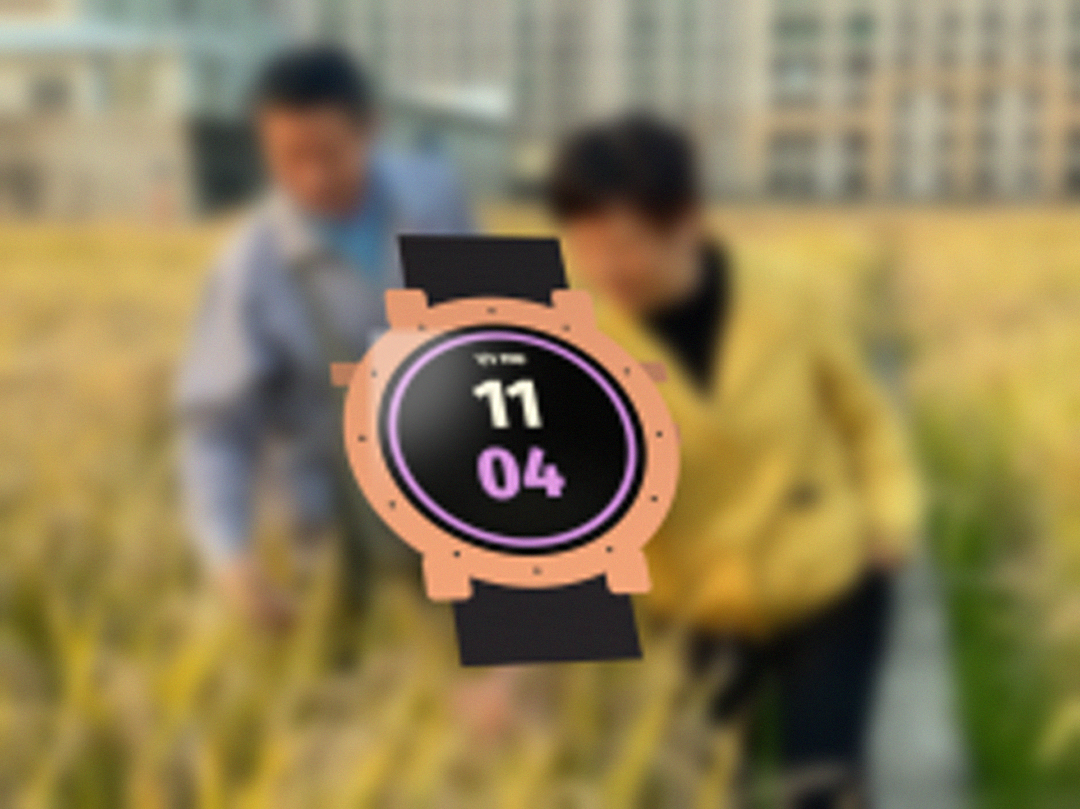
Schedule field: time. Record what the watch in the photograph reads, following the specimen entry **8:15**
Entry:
**11:04**
